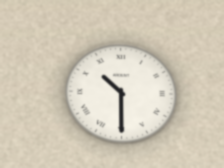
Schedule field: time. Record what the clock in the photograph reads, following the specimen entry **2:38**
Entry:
**10:30**
